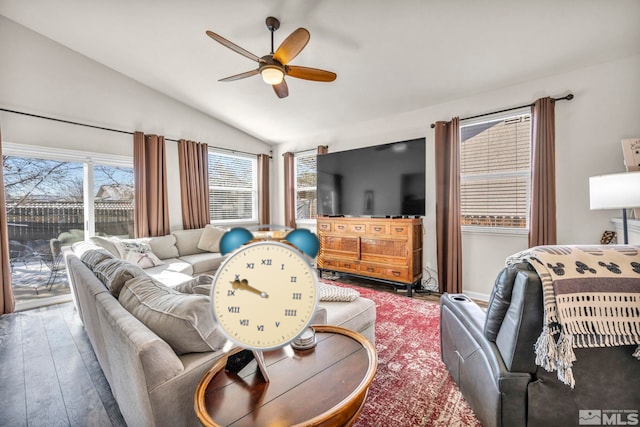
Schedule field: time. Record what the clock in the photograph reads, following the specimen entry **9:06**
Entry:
**9:48**
